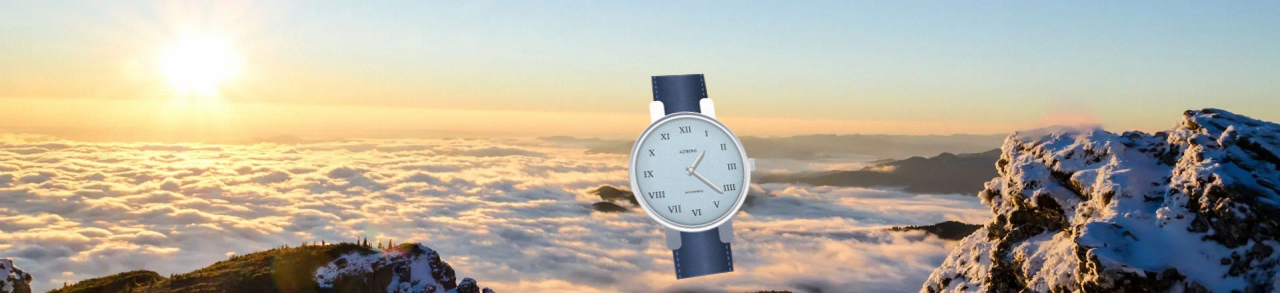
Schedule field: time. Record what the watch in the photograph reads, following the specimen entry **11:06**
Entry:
**1:22**
